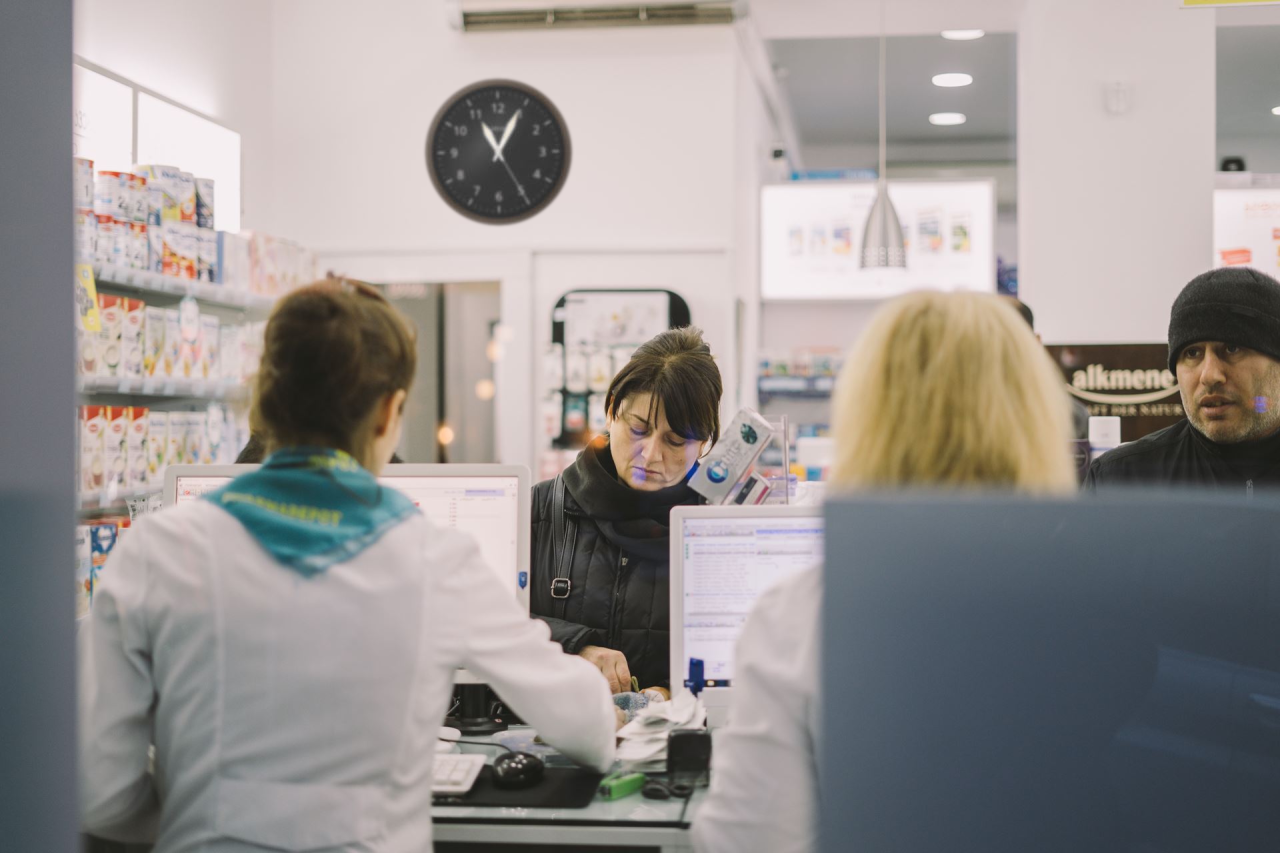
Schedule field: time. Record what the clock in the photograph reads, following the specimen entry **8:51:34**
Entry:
**11:04:25**
